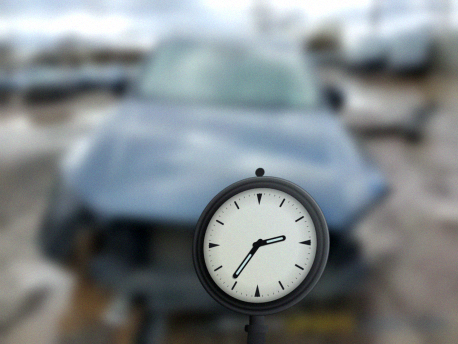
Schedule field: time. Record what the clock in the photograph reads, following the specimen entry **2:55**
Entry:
**2:36**
